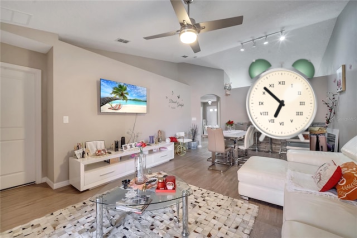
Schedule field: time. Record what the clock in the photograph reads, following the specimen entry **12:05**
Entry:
**6:52**
